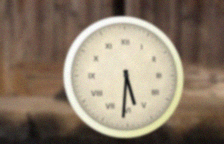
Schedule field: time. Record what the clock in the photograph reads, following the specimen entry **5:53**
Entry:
**5:31**
